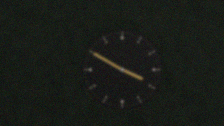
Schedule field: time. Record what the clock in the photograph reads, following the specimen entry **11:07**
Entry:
**3:50**
